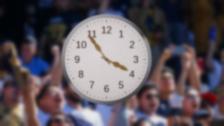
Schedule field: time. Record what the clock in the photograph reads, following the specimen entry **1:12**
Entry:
**3:54**
